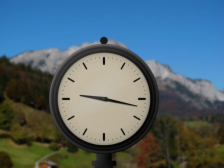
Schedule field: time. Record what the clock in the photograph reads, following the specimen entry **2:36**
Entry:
**9:17**
